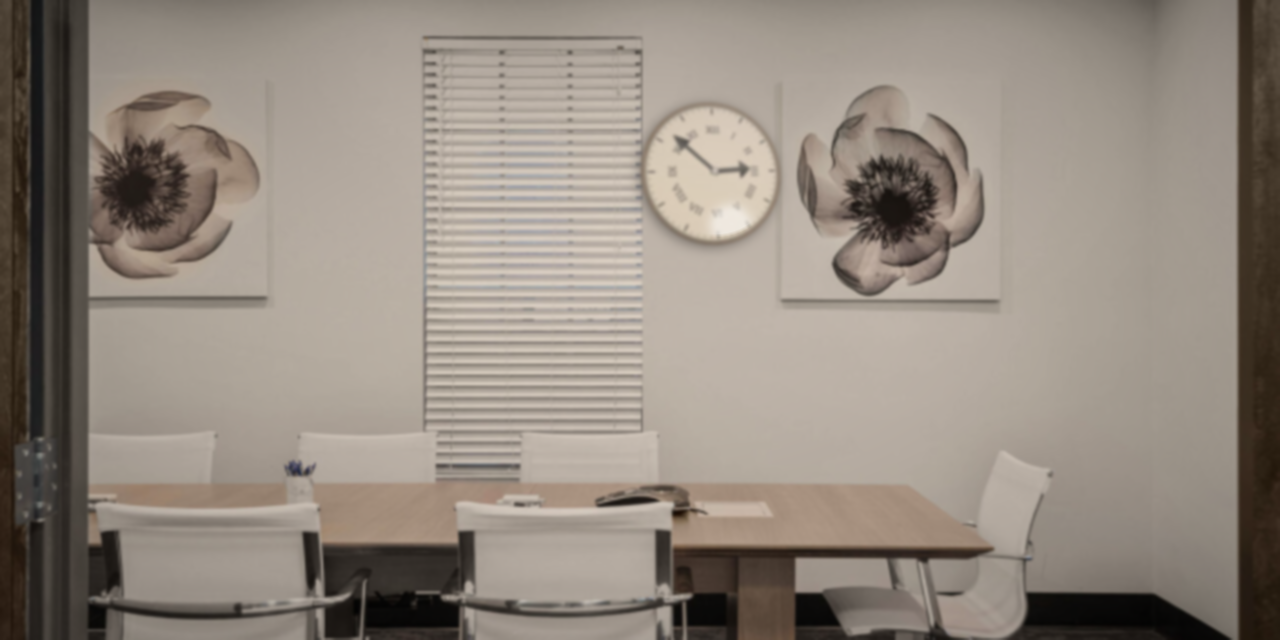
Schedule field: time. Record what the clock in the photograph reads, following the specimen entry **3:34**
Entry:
**2:52**
